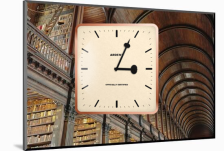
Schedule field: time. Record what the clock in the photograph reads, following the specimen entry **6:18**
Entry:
**3:04**
